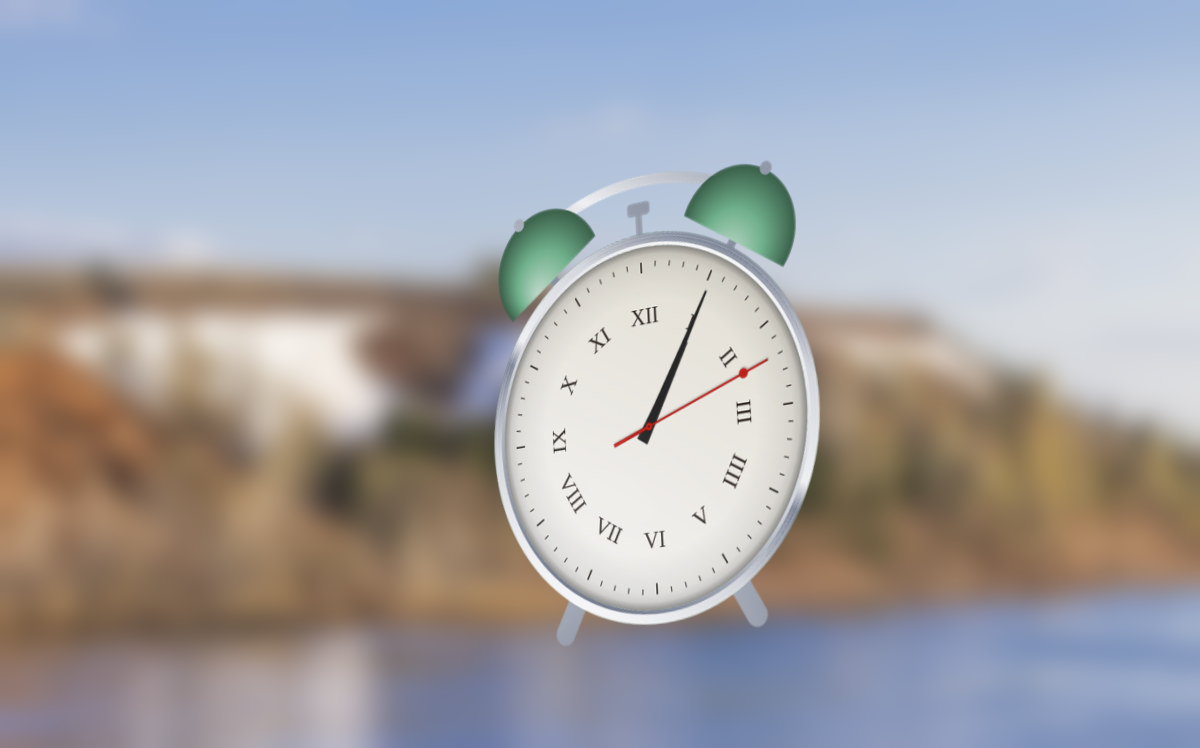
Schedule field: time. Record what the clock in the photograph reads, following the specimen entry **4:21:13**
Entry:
**1:05:12**
